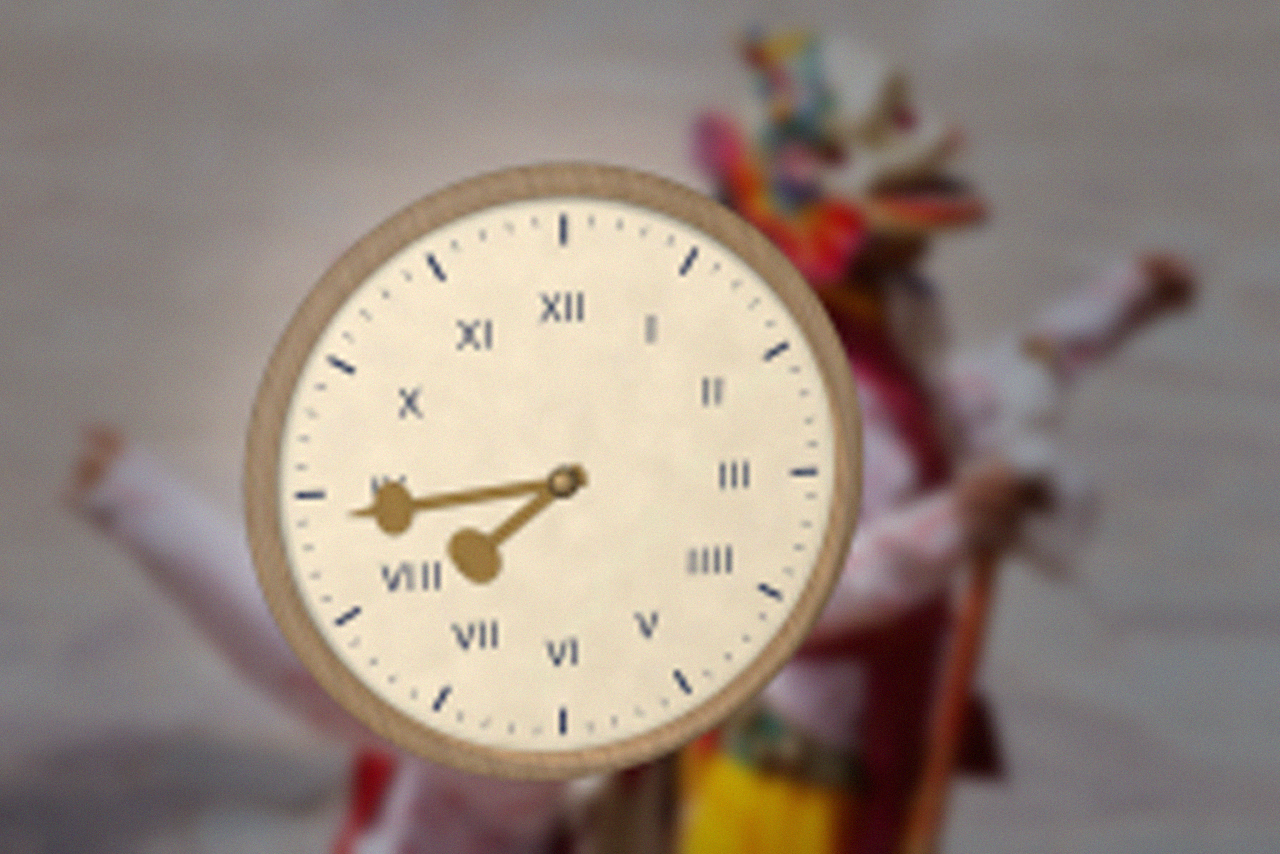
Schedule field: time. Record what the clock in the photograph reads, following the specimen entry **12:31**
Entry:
**7:44**
